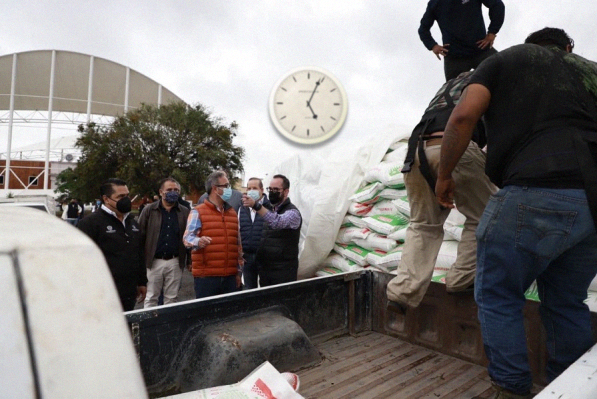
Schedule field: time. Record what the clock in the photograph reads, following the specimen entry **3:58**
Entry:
**5:04**
